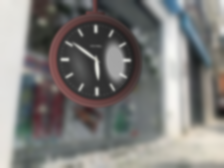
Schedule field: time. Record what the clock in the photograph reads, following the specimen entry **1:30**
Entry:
**5:51**
